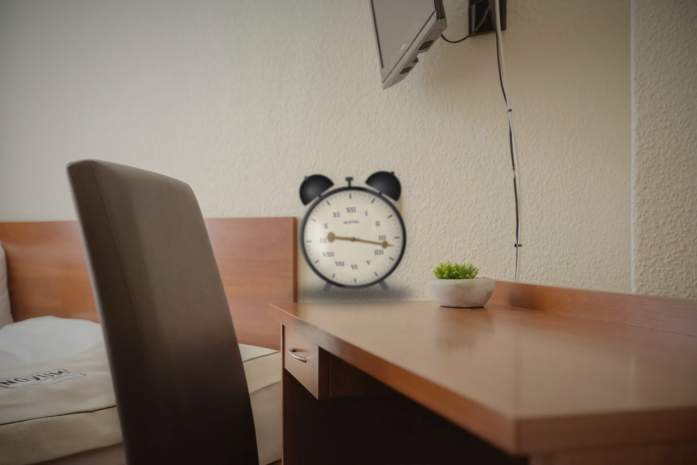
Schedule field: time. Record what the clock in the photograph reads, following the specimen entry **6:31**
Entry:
**9:17**
